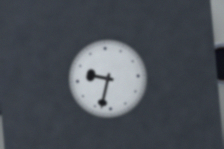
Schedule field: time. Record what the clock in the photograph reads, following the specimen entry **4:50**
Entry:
**9:33**
